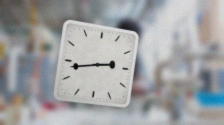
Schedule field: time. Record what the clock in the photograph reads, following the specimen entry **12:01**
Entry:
**2:43**
